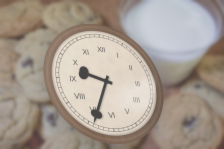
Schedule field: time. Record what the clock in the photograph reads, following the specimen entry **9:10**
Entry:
**9:34**
